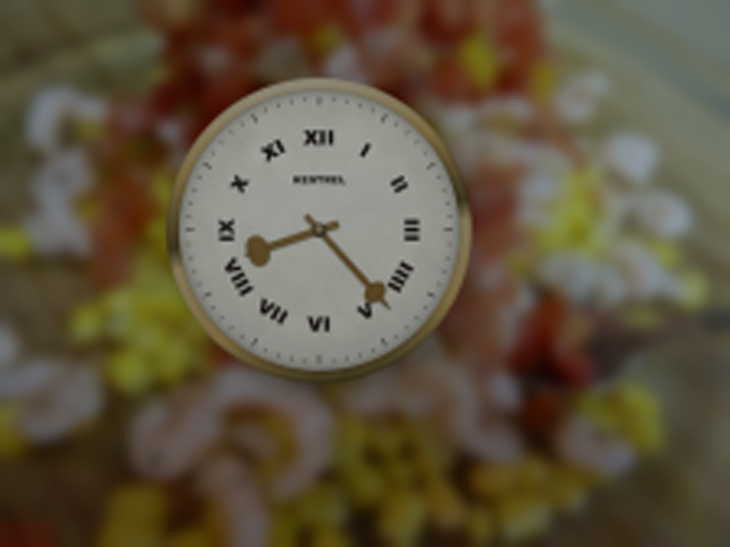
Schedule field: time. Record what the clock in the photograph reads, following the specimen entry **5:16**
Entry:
**8:23**
